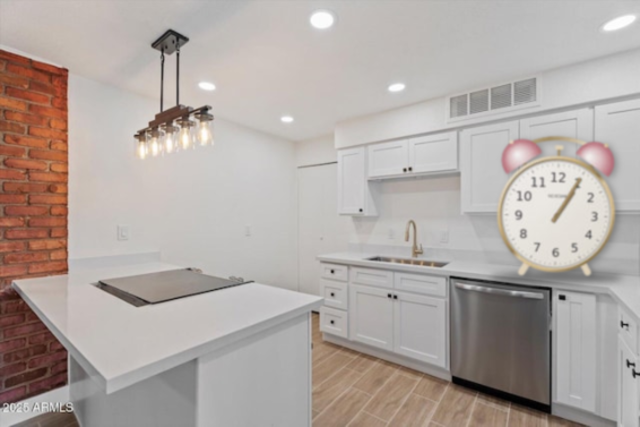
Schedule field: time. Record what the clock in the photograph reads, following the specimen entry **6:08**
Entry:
**1:05**
